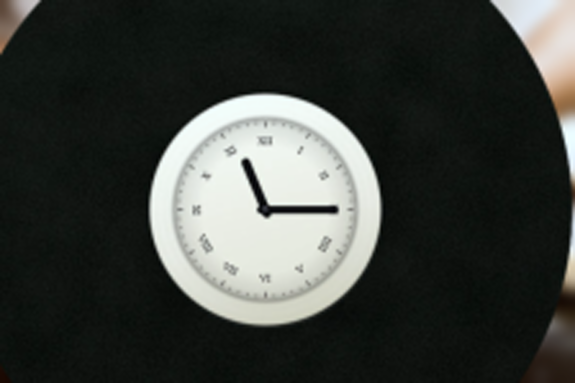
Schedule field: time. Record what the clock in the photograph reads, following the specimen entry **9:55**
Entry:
**11:15**
